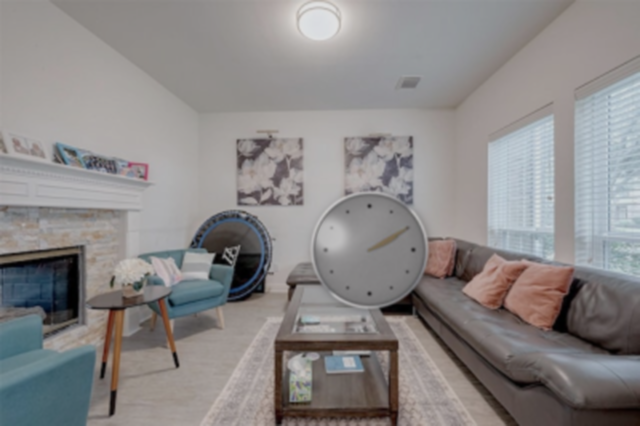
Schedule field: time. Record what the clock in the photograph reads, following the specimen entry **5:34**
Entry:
**2:10**
